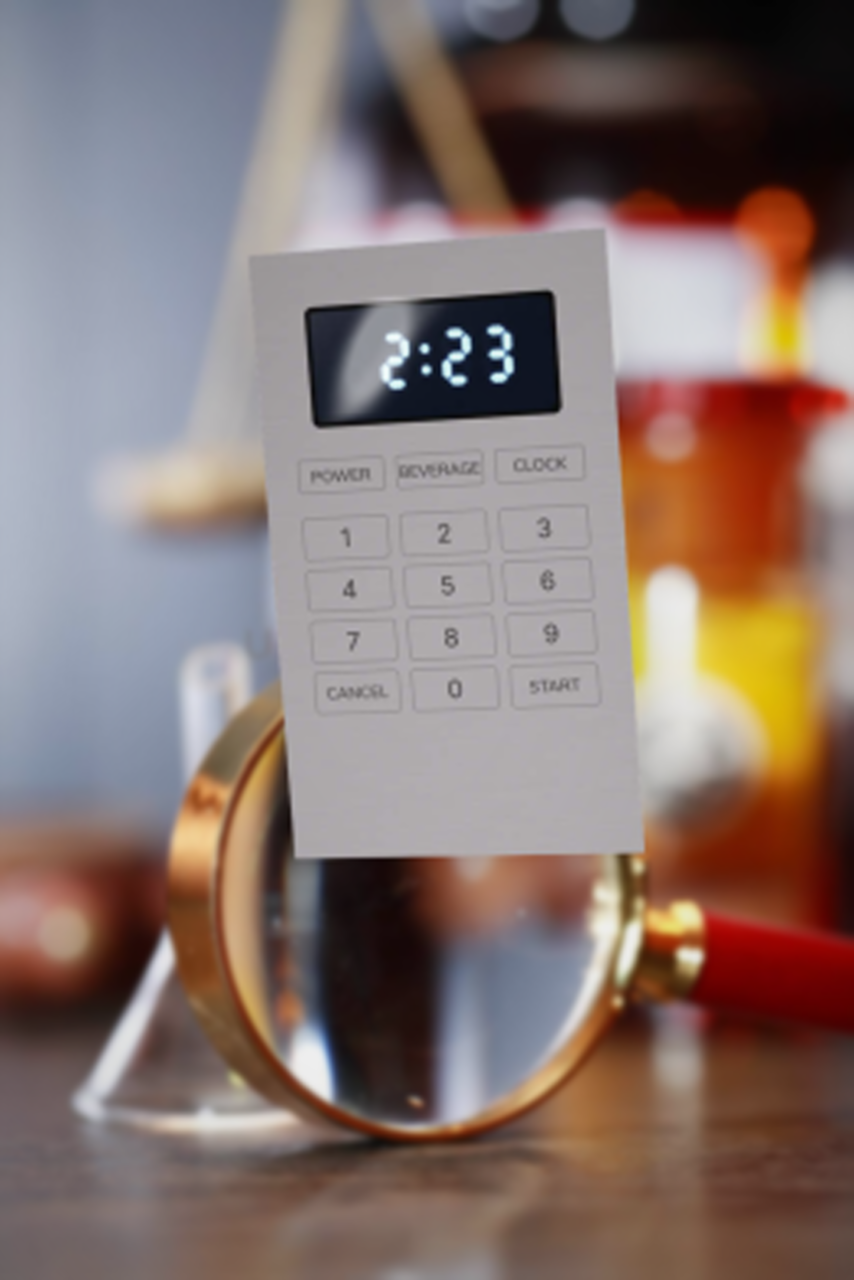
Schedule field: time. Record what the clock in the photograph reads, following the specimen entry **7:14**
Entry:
**2:23**
